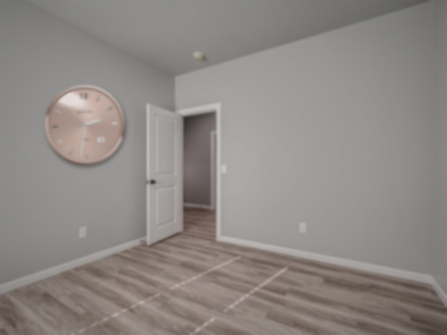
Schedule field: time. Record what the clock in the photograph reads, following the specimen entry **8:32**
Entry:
**2:32**
